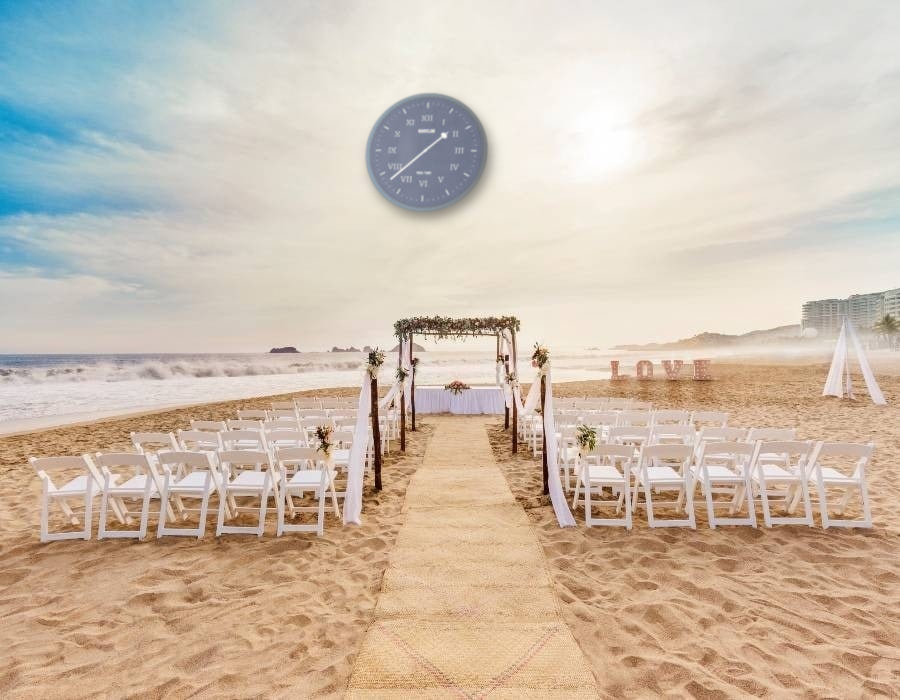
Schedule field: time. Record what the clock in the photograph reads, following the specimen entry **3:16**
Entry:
**1:38**
